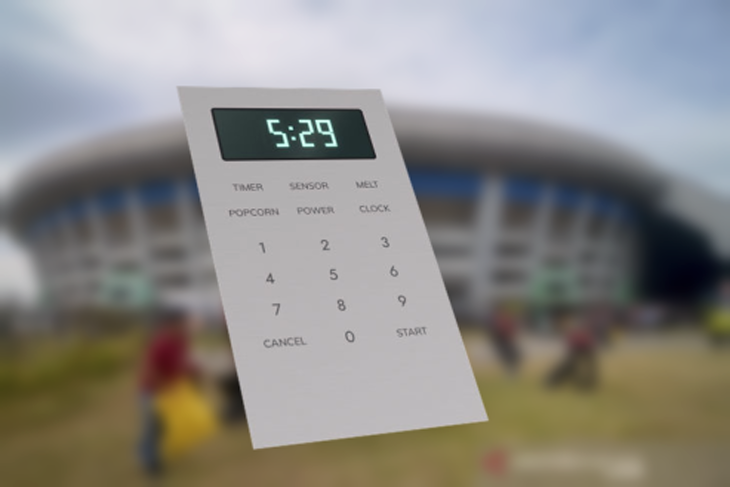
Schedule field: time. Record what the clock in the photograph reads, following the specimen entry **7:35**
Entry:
**5:29**
